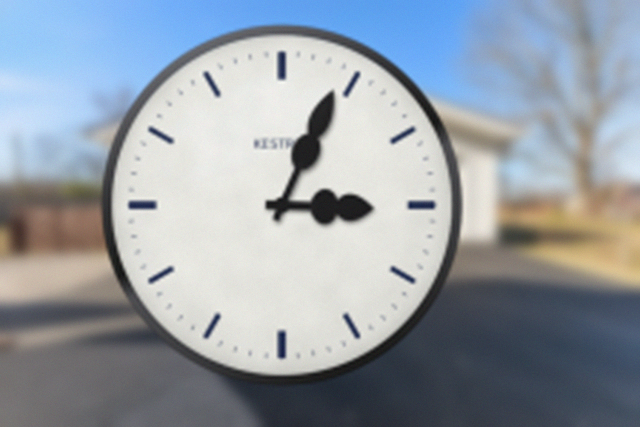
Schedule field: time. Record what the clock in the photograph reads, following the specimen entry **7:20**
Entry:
**3:04**
